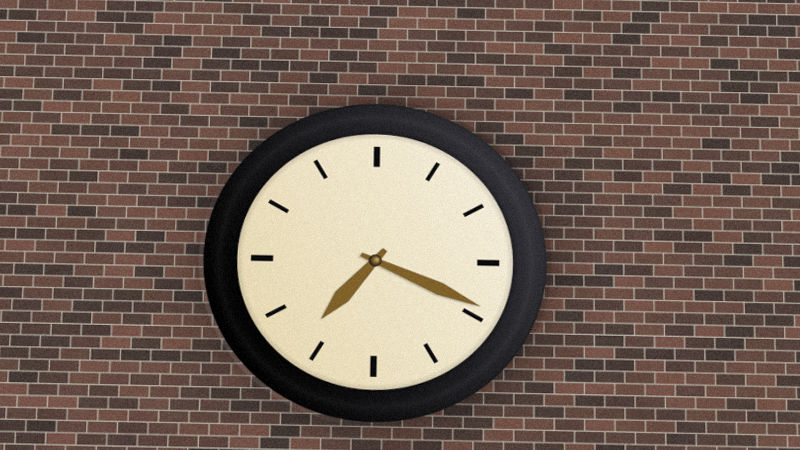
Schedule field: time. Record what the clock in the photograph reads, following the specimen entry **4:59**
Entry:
**7:19**
